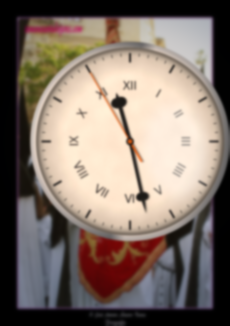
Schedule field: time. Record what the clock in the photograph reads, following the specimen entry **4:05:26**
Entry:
**11:27:55**
